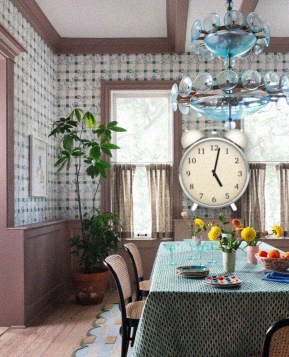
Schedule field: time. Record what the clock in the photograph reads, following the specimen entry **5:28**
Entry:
**5:02**
